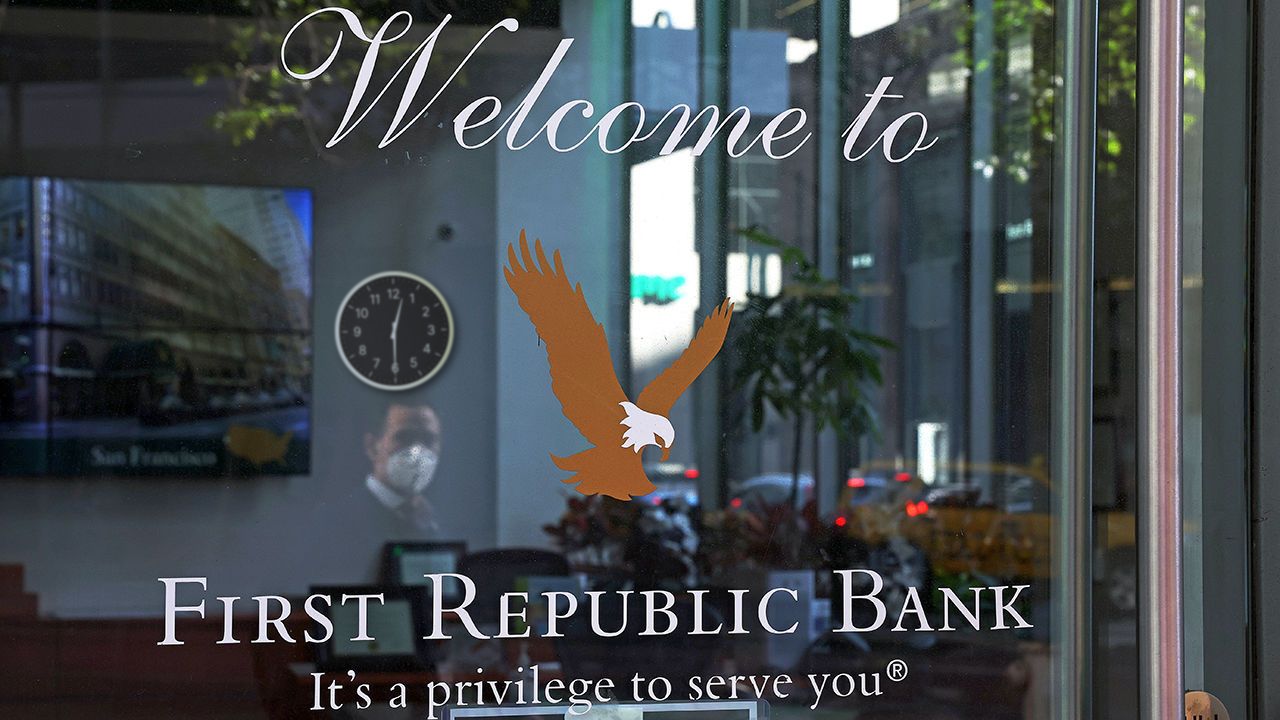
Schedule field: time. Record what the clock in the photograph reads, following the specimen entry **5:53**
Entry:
**12:30**
